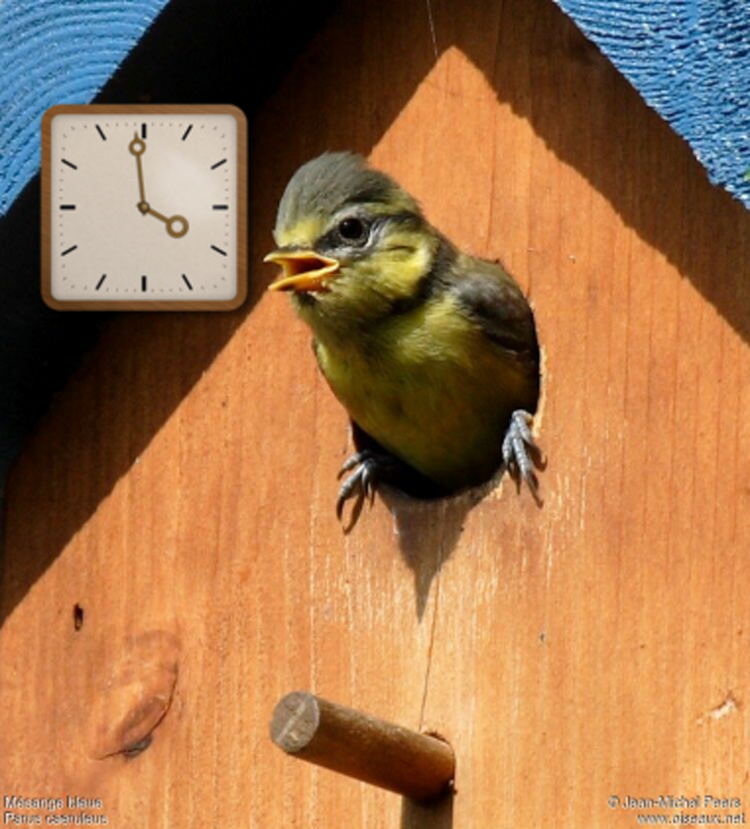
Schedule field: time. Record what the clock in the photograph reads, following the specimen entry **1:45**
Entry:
**3:59**
